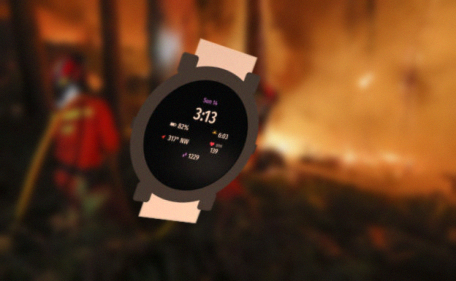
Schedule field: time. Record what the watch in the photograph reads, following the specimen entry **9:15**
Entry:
**3:13**
